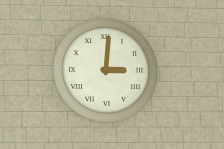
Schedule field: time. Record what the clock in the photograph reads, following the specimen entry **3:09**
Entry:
**3:01**
